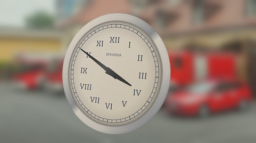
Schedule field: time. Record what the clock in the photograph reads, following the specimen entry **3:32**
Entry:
**3:50**
